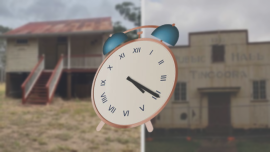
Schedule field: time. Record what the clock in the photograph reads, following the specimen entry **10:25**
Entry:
**4:20**
